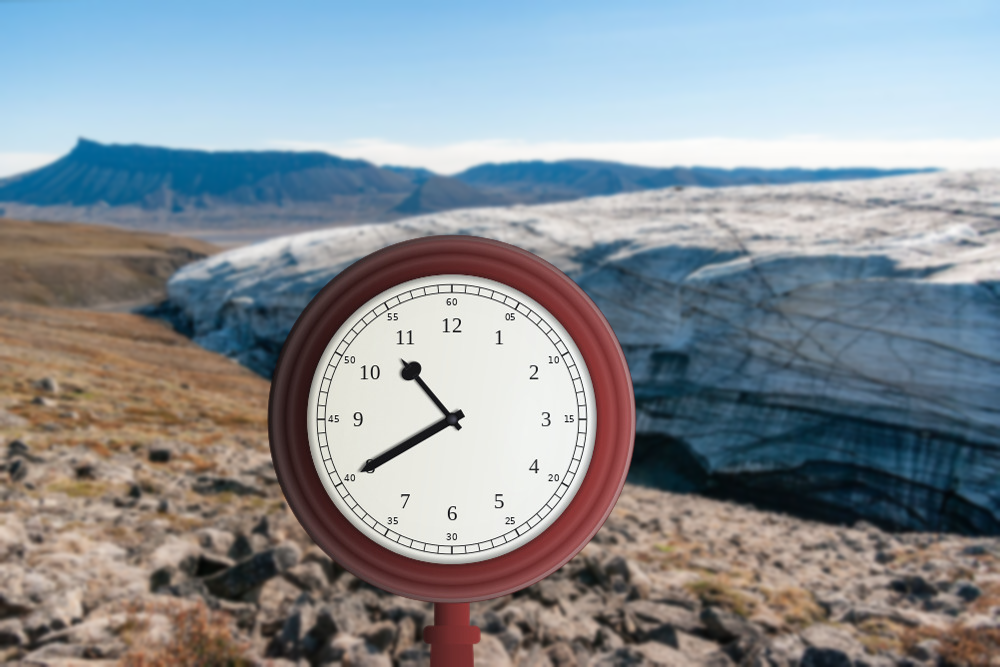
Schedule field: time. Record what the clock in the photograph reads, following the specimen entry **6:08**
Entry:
**10:40**
